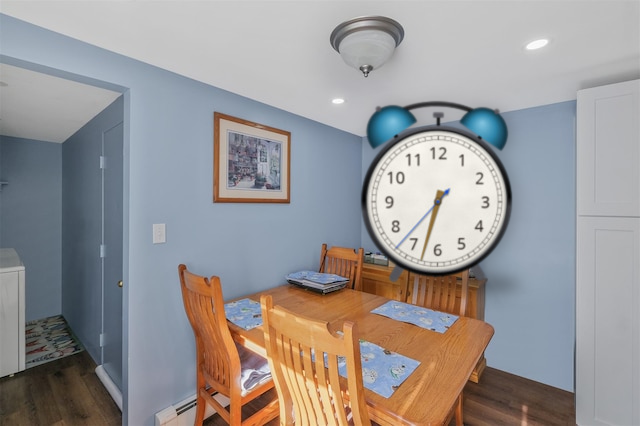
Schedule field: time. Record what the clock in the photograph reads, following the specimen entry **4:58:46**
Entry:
**6:32:37**
